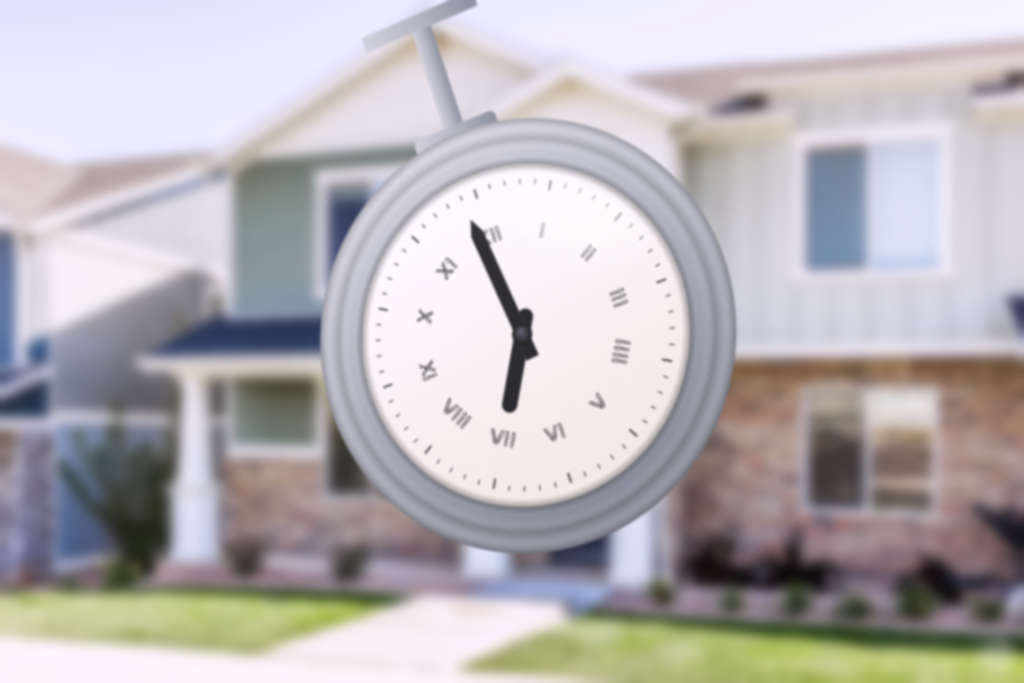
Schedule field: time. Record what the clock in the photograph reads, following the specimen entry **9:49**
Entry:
**6:59**
